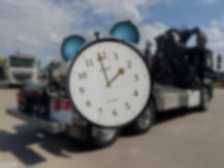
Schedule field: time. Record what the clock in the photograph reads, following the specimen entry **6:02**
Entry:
**1:59**
